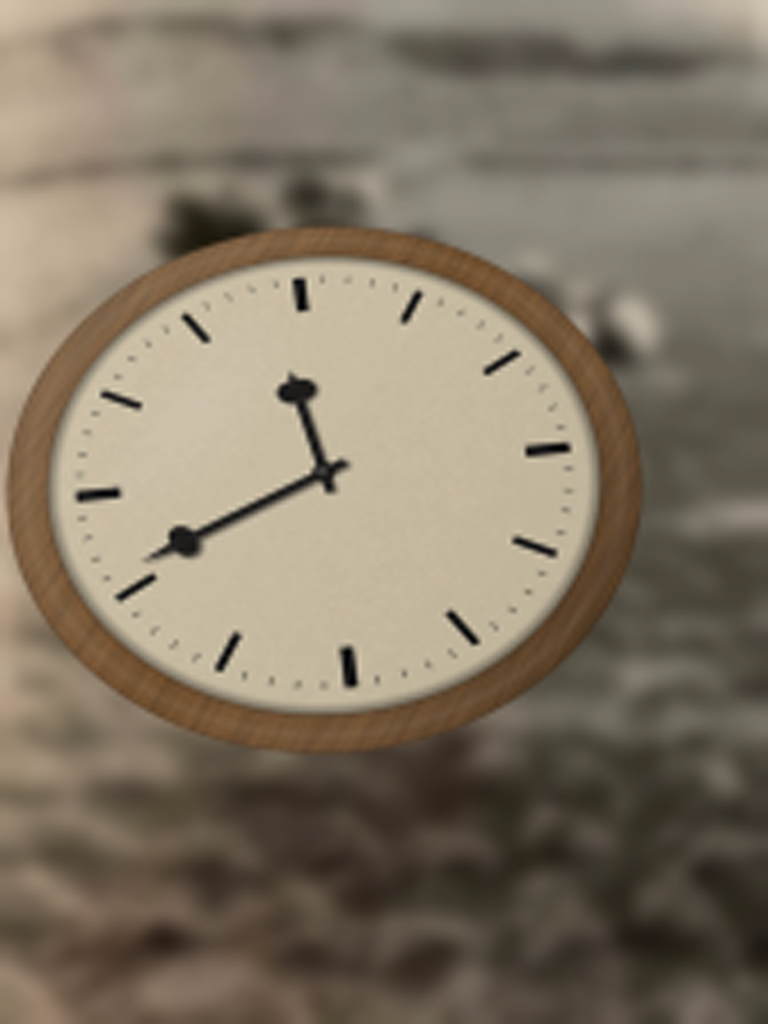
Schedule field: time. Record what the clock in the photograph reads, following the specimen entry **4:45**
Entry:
**11:41**
